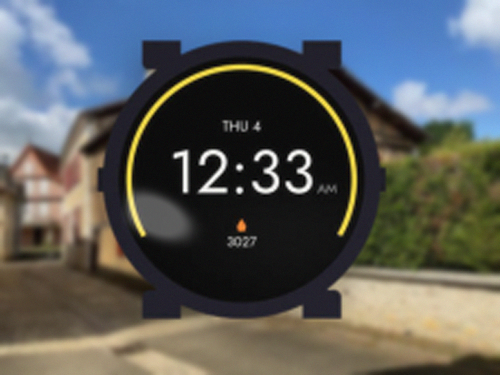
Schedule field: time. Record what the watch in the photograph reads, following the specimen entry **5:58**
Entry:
**12:33**
